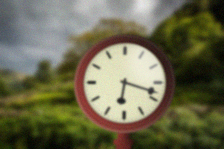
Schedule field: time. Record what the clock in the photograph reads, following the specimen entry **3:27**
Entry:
**6:18**
